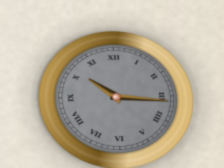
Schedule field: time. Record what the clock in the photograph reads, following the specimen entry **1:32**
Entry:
**10:16**
